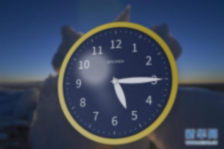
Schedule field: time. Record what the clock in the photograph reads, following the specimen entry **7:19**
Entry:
**5:15**
